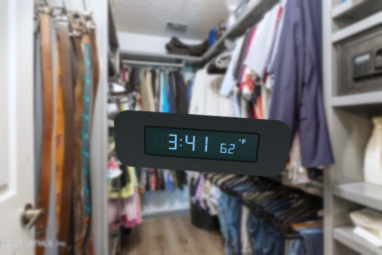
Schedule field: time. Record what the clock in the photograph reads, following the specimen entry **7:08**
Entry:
**3:41**
